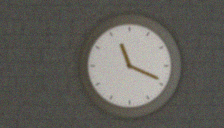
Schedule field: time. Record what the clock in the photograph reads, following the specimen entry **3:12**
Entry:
**11:19**
